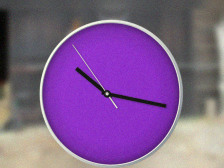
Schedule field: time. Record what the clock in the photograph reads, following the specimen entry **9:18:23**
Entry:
**10:16:54**
